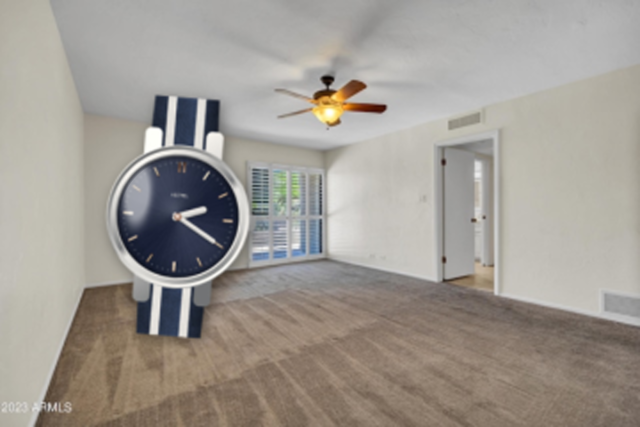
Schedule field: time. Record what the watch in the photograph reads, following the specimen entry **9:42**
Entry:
**2:20**
